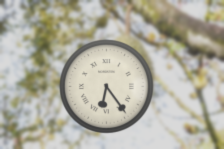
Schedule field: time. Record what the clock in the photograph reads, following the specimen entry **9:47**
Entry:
**6:24**
